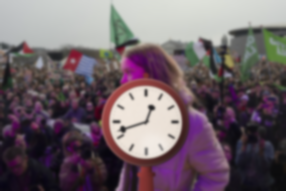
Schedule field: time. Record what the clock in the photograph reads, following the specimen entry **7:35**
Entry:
**12:42**
